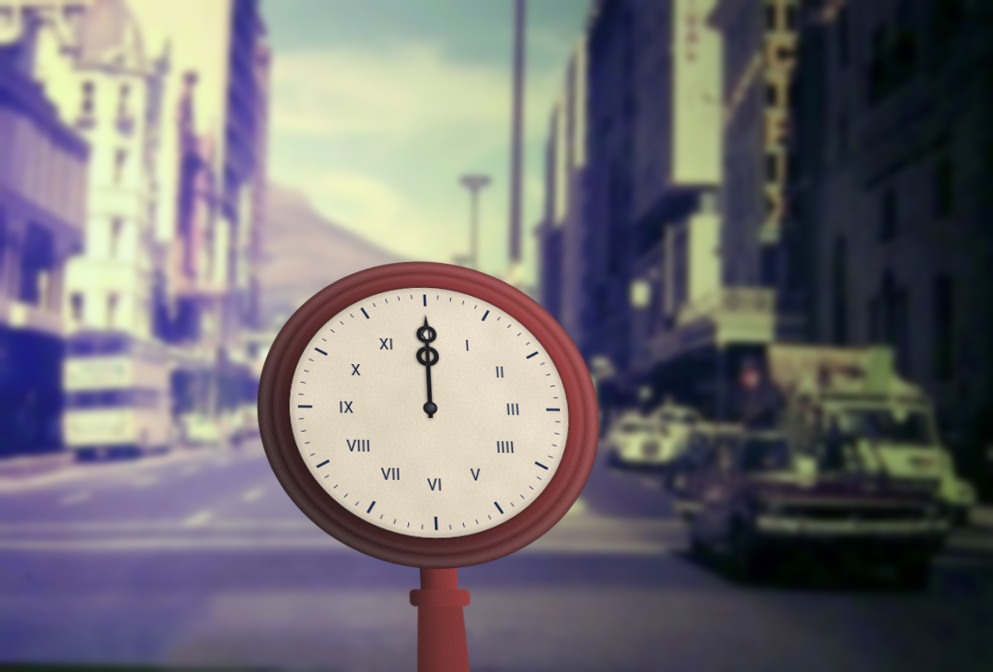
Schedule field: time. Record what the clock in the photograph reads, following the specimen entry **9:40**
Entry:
**12:00**
